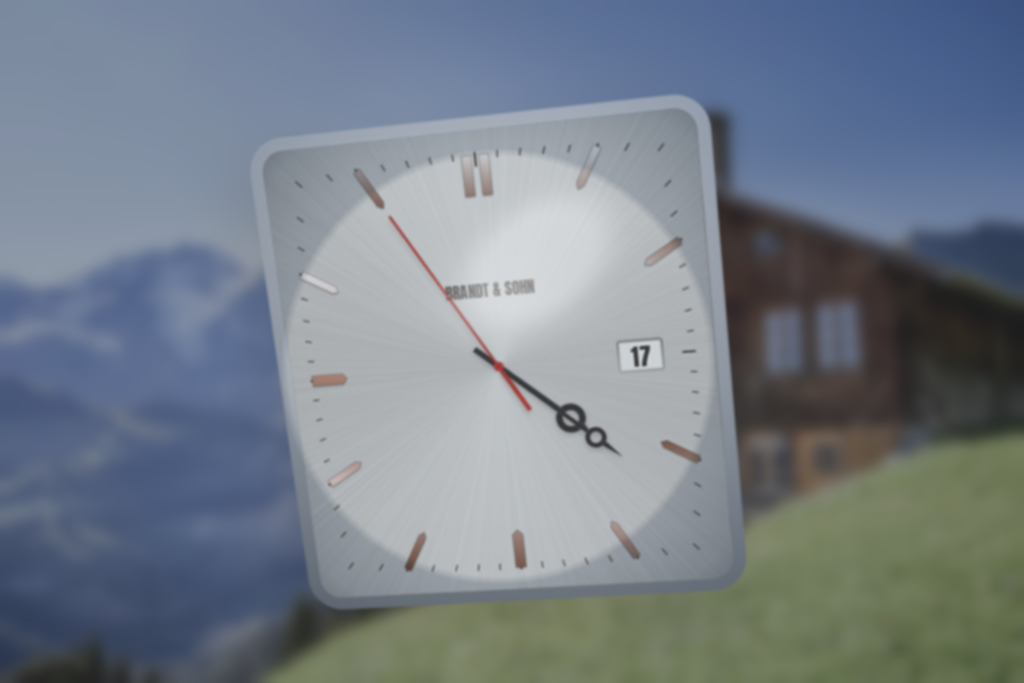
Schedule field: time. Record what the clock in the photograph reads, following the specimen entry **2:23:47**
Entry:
**4:21:55**
